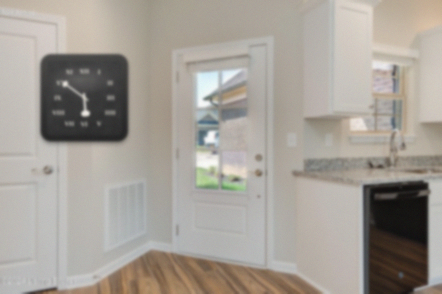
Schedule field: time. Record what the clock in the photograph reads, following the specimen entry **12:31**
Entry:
**5:51**
